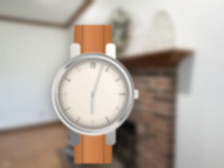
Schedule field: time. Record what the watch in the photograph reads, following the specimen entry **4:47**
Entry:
**6:03**
